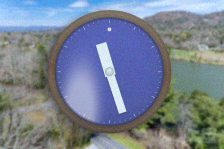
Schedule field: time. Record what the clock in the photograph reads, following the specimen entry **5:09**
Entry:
**11:27**
